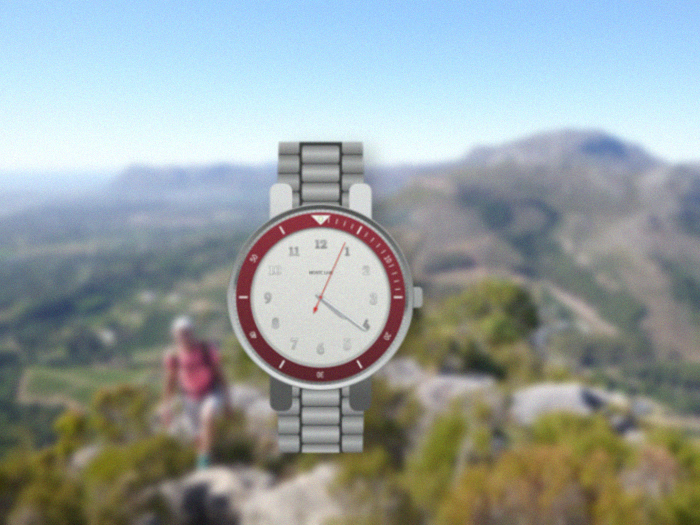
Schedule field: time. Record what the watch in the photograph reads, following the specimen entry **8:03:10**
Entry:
**4:21:04**
